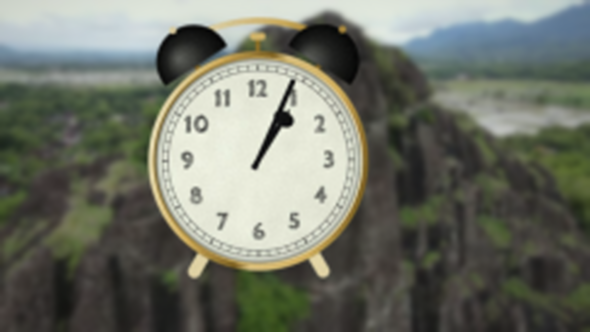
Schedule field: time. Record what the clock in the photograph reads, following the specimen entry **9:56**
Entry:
**1:04**
